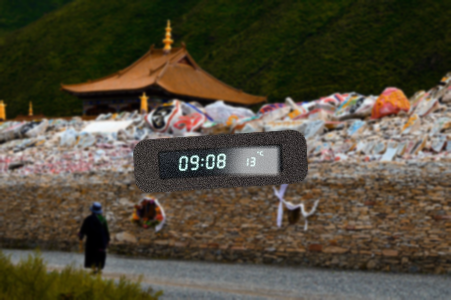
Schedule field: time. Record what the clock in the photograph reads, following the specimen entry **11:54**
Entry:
**9:08**
